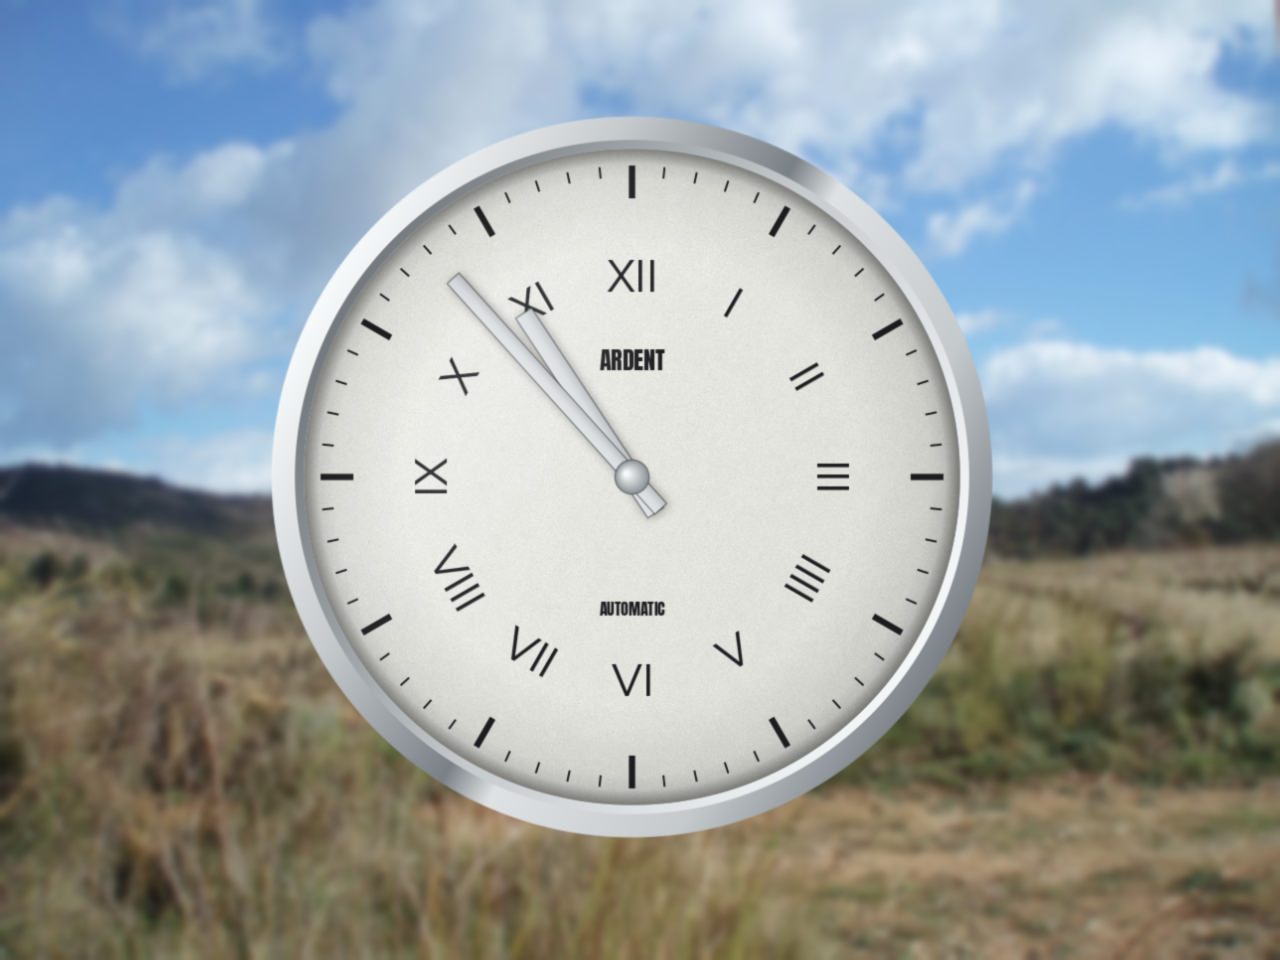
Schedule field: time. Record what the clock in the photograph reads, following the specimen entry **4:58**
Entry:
**10:53**
